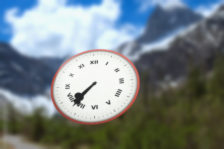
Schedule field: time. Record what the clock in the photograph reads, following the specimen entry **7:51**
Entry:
**7:37**
